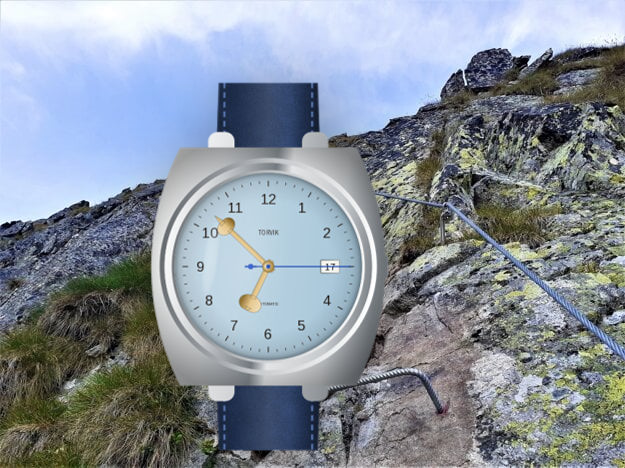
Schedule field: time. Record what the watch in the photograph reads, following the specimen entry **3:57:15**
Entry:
**6:52:15**
